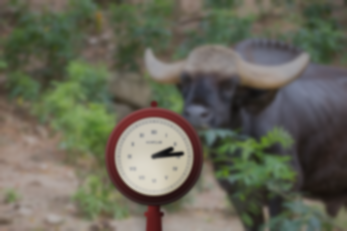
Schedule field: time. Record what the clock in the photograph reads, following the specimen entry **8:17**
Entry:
**2:14**
